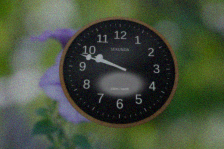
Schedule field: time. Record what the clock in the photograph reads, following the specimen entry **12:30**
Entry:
**9:48**
